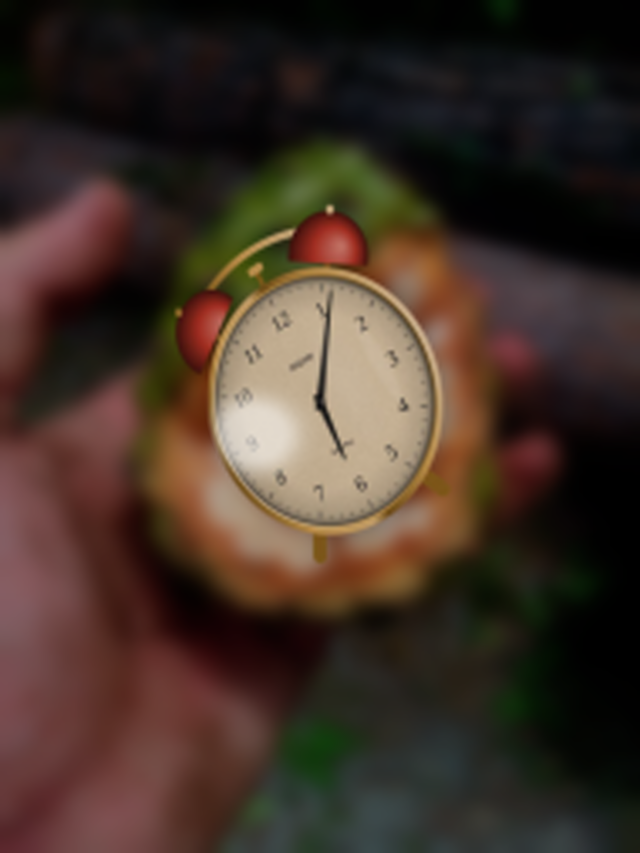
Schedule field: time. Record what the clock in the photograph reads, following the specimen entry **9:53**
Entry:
**6:06**
